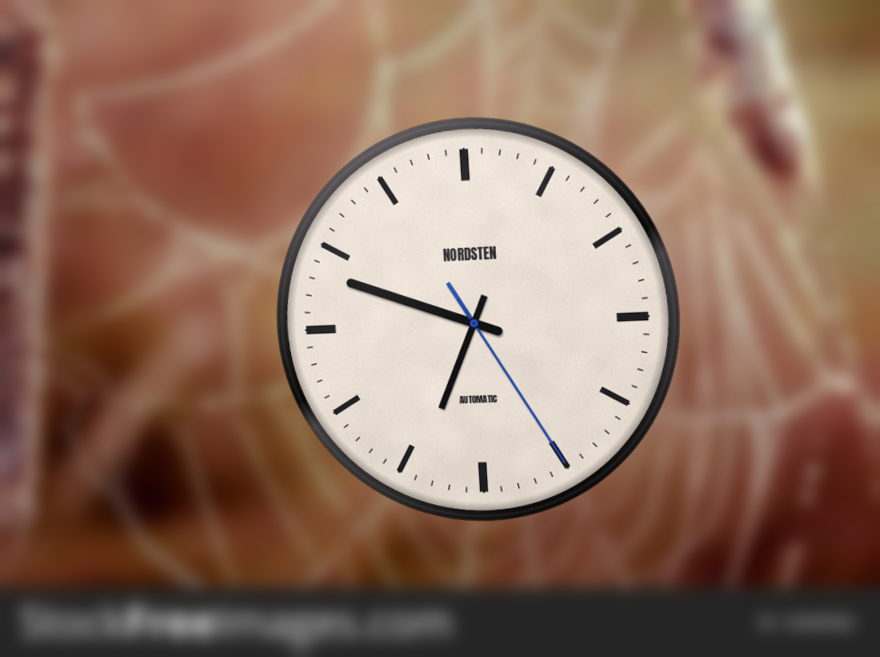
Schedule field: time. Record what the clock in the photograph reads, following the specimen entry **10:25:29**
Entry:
**6:48:25**
